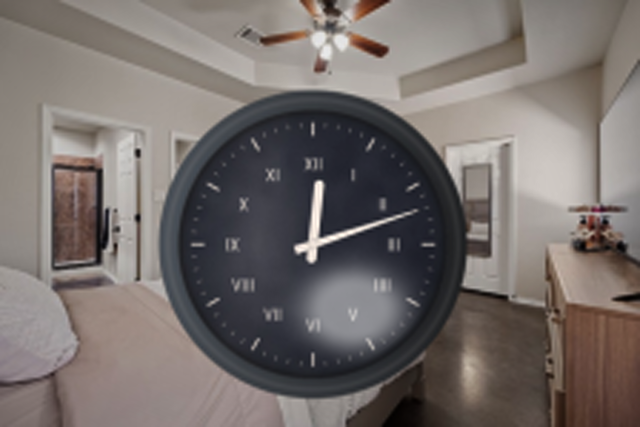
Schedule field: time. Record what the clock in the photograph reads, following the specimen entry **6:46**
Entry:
**12:12**
